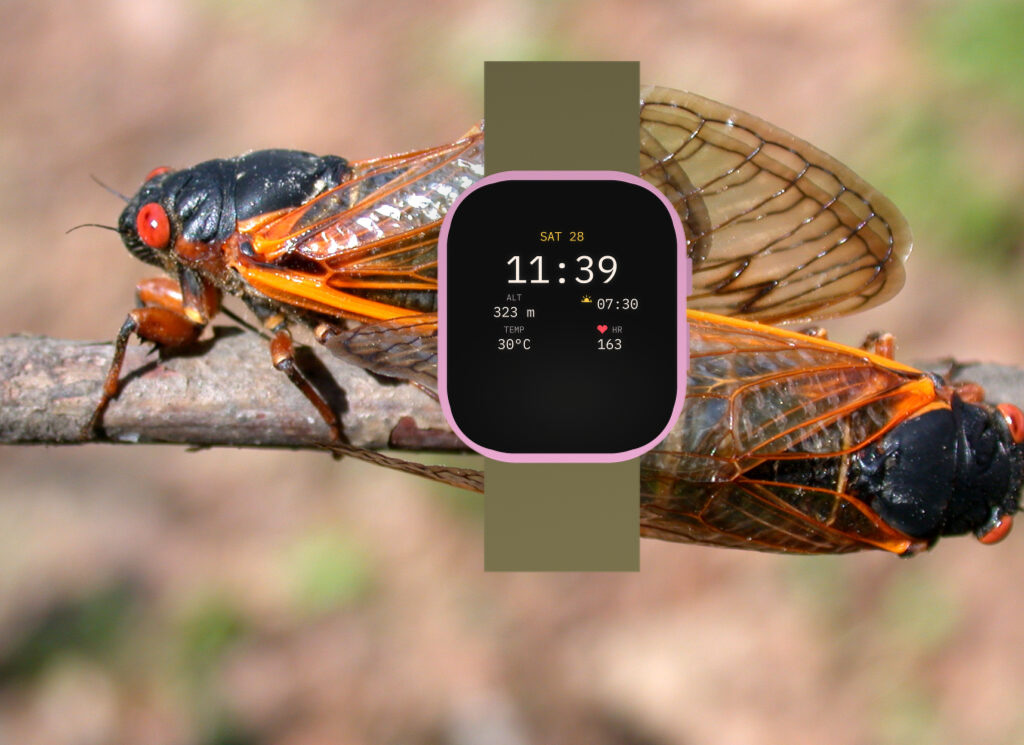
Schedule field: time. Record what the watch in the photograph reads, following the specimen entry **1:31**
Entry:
**11:39**
